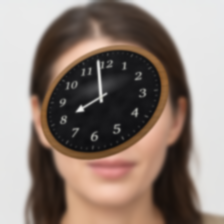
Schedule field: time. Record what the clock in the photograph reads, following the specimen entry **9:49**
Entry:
**7:58**
